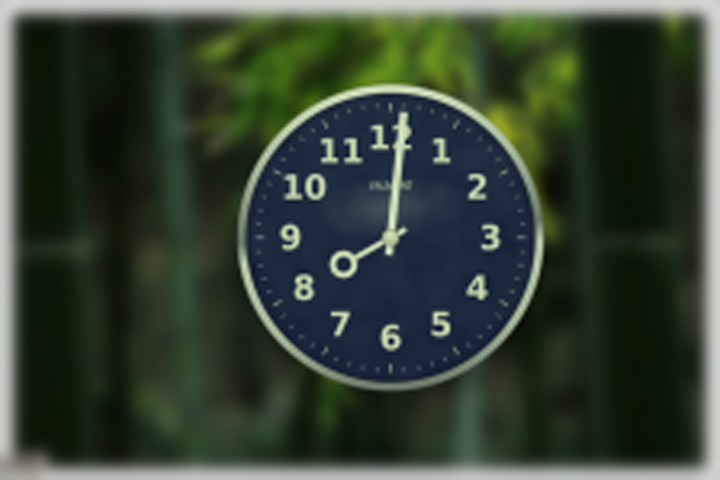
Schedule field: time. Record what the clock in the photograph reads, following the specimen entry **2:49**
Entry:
**8:01**
